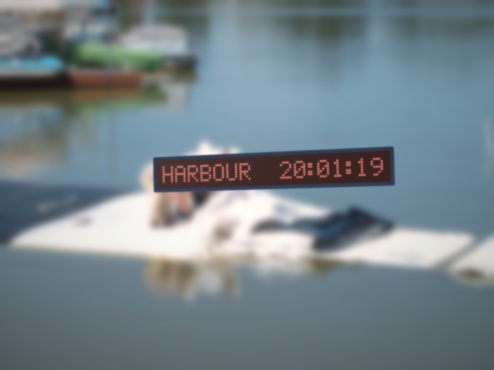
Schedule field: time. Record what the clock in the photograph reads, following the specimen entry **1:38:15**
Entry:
**20:01:19**
